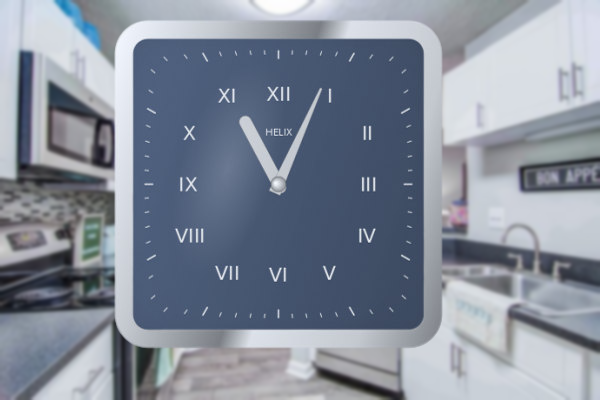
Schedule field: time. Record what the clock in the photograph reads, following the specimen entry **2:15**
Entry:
**11:04**
